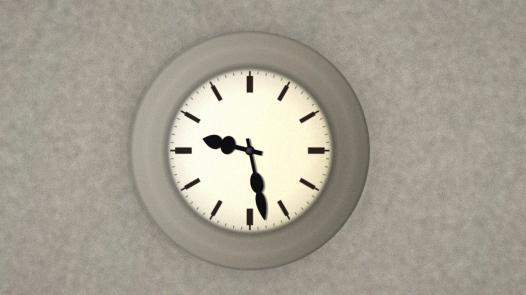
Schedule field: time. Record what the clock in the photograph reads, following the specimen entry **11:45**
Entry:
**9:28**
